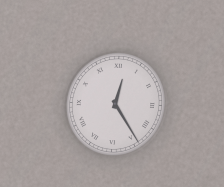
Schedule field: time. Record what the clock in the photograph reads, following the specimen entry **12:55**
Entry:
**12:24**
